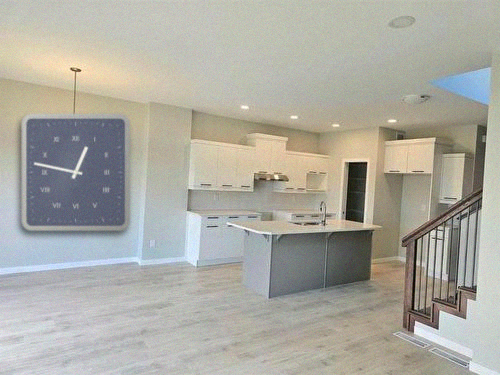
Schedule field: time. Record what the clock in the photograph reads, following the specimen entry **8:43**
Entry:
**12:47**
